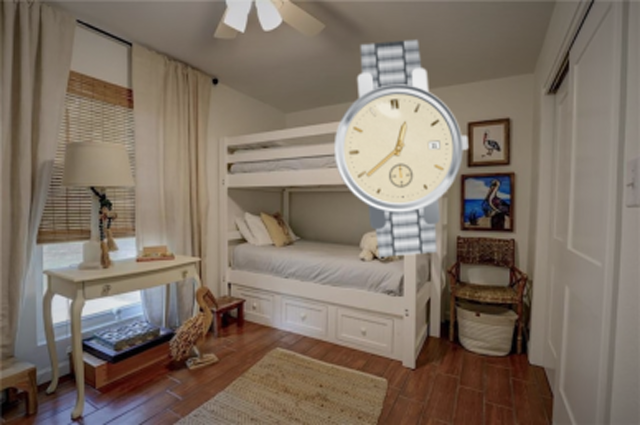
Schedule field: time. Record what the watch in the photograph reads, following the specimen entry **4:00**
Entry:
**12:39**
